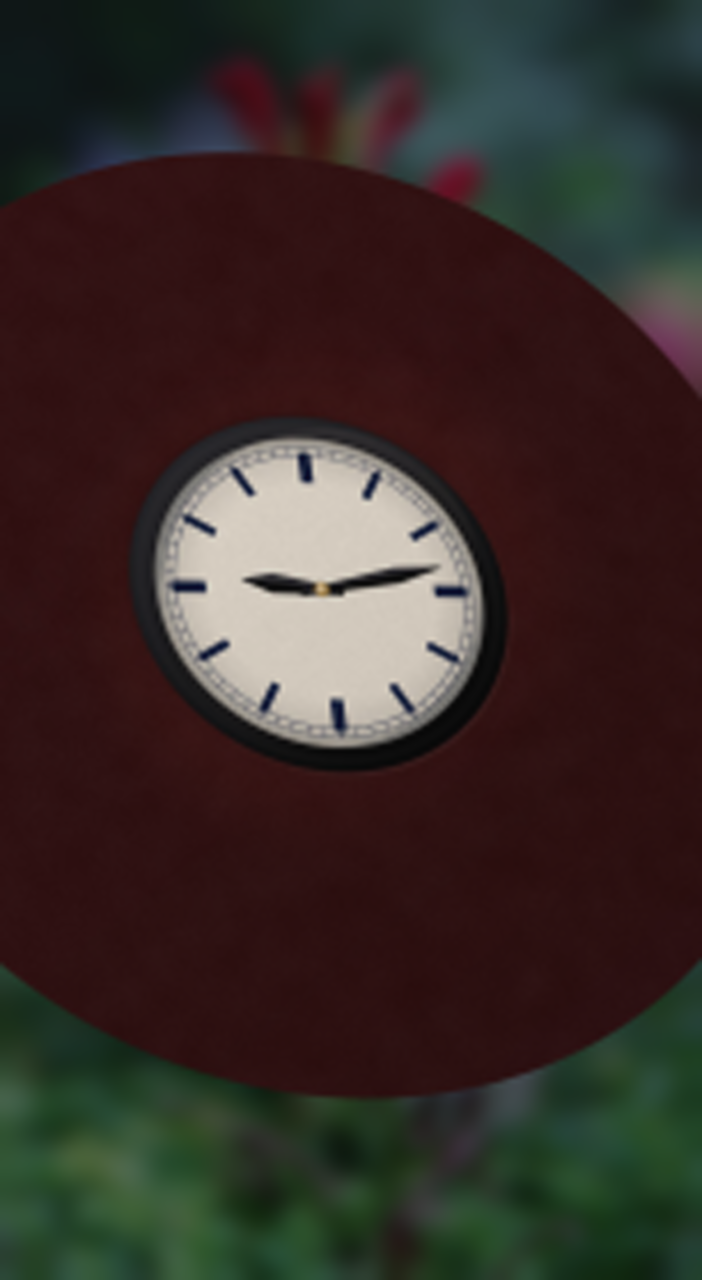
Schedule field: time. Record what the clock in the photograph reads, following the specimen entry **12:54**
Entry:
**9:13**
